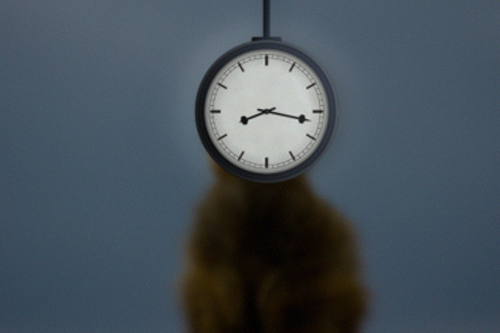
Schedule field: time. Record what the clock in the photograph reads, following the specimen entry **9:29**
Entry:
**8:17**
